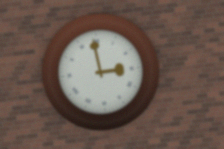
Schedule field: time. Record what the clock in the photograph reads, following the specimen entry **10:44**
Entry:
**2:59**
